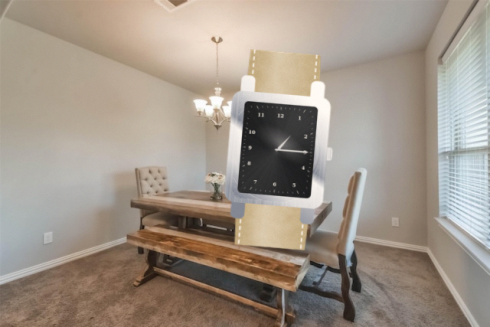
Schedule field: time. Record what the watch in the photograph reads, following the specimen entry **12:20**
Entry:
**1:15**
